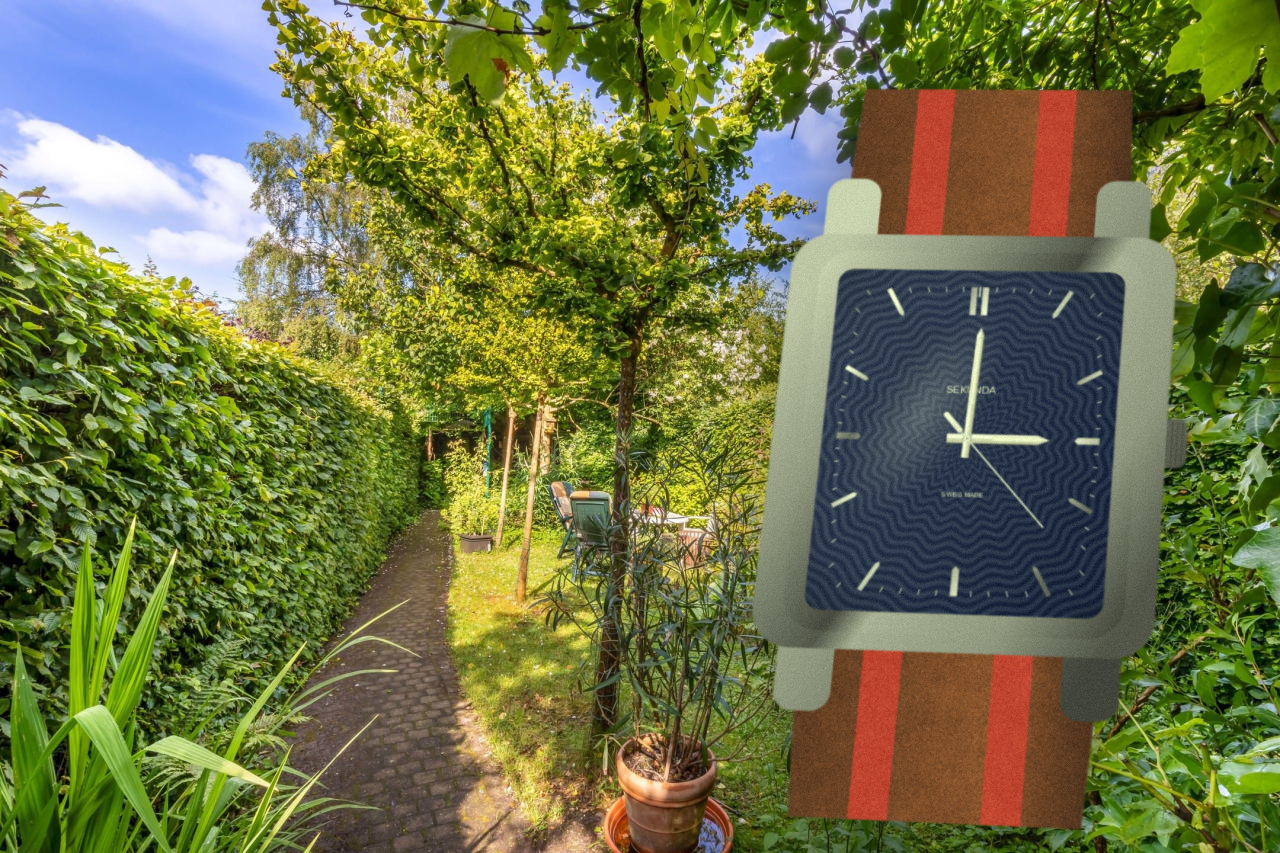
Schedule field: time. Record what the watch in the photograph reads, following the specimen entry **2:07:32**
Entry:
**3:00:23**
